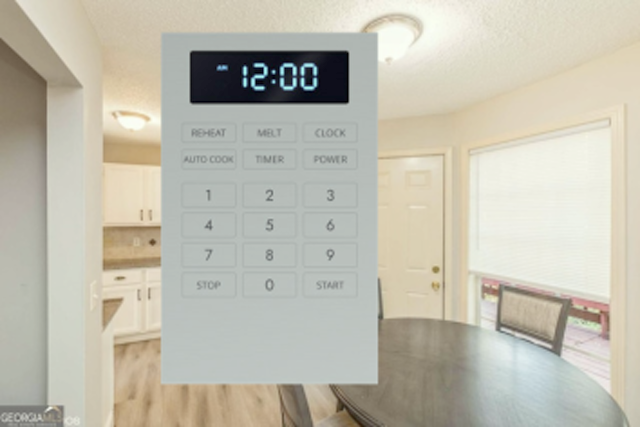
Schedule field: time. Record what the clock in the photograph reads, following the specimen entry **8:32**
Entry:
**12:00**
